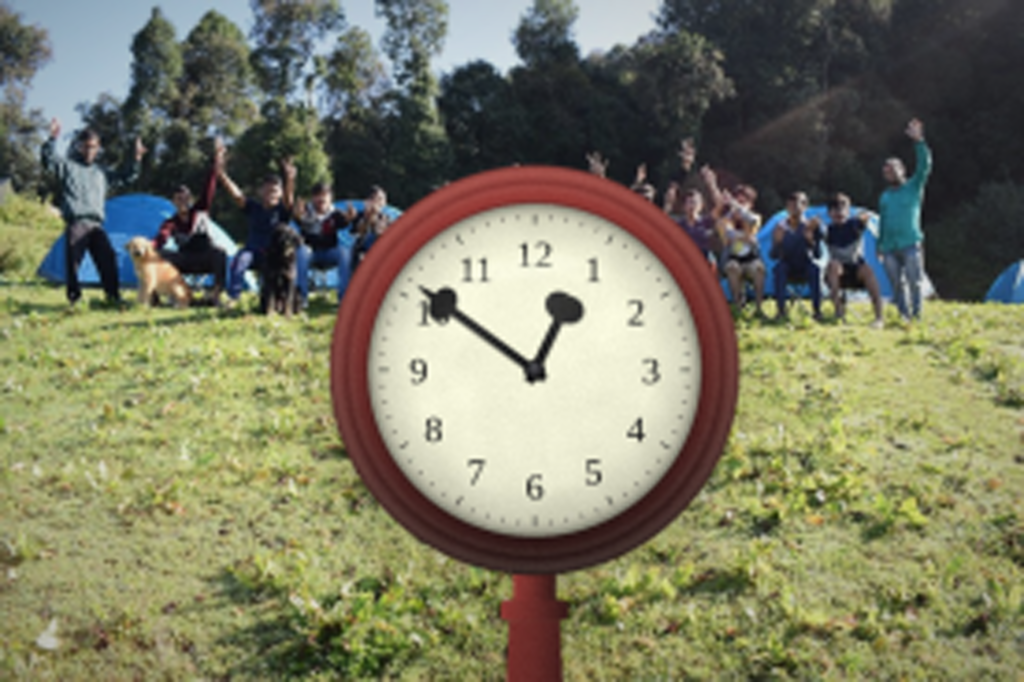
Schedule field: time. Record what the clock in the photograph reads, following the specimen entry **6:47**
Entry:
**12:51**
